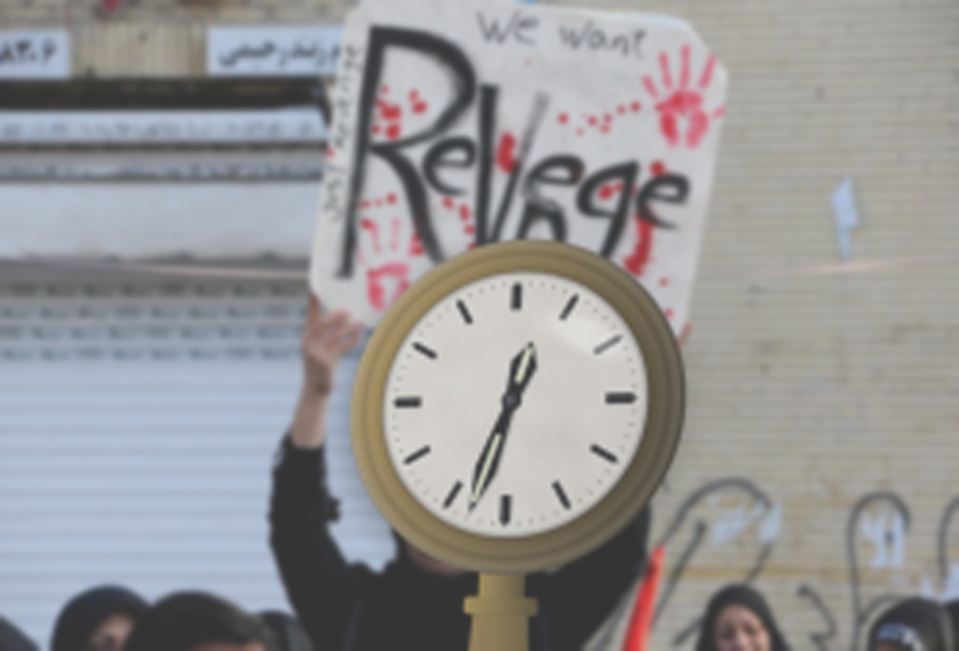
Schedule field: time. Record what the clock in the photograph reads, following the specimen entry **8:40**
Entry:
**12:33**
